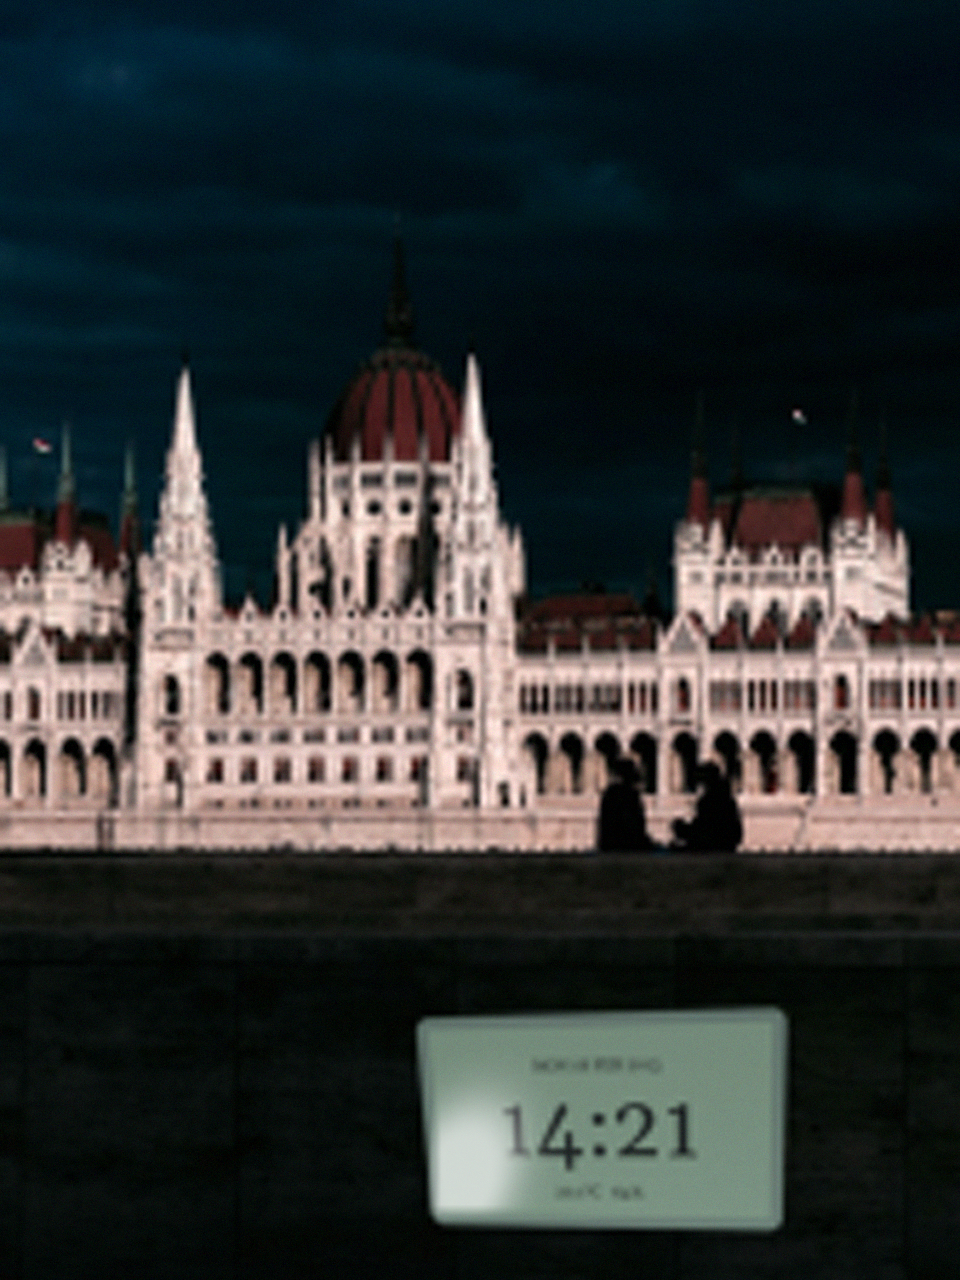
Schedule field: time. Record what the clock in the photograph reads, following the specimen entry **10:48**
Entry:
**14:21**
